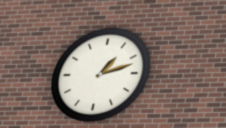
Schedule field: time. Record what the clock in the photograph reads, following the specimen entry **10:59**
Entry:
**1:12**
